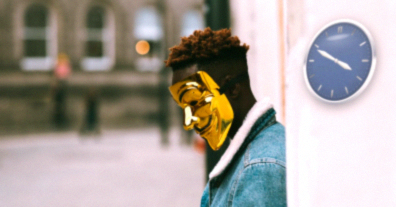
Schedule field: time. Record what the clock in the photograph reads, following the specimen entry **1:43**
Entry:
**3:49**
